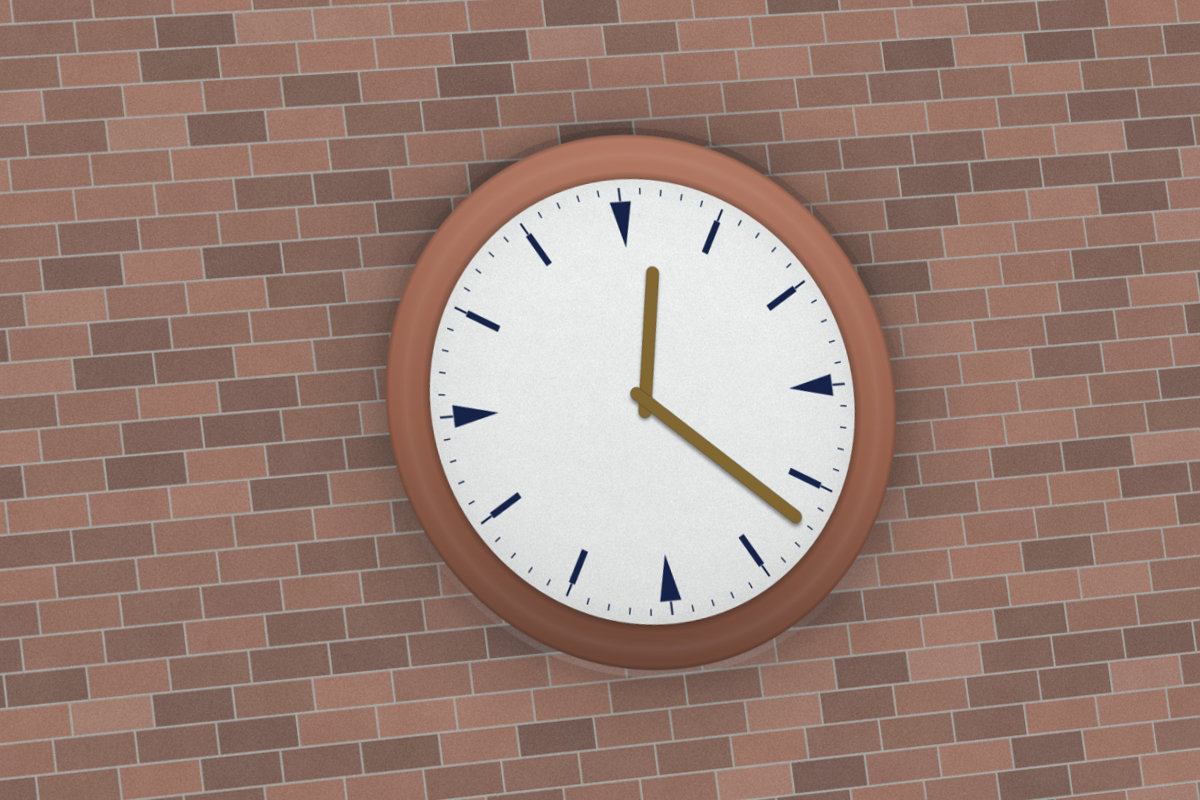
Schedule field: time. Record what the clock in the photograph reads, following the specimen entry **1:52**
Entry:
**12:22**
